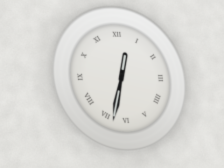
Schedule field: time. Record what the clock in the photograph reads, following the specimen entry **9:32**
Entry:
**12:33**
